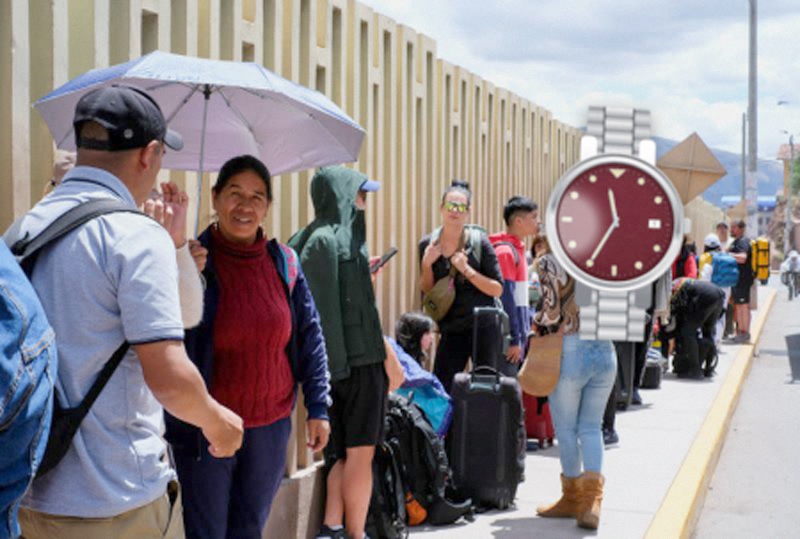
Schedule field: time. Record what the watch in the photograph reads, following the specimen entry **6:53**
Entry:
**11:35**
